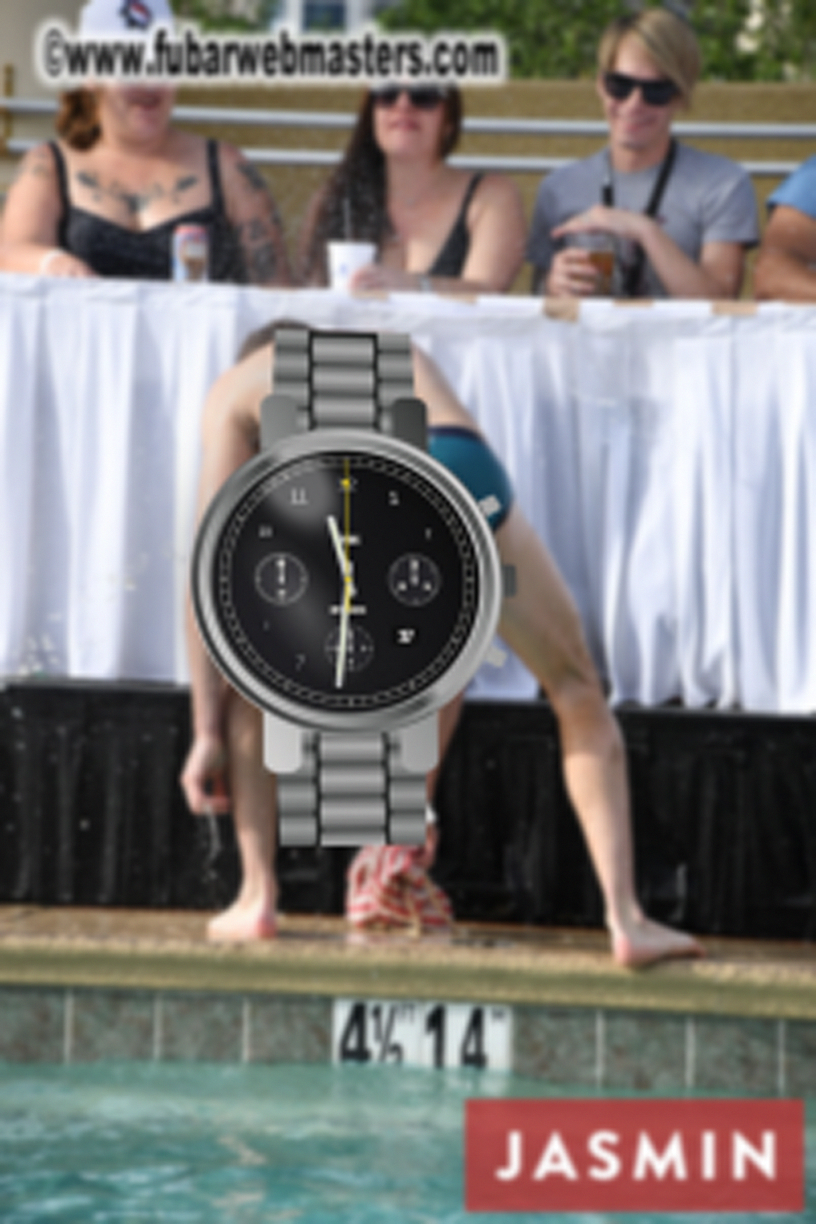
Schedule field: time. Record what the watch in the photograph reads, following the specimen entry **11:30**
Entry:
**11:31**
